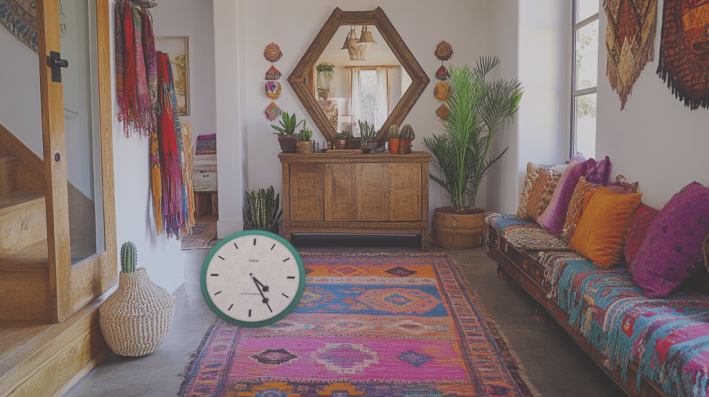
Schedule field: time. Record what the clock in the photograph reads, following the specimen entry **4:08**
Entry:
**4:25**
